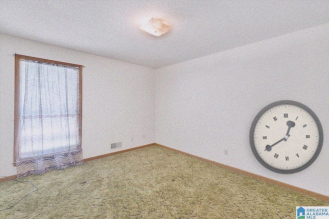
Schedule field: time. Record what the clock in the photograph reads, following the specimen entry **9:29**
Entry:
**12:40**
